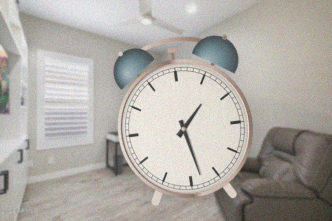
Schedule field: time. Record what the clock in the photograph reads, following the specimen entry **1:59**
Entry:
**1:28**
